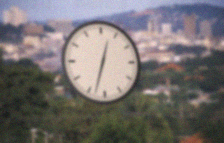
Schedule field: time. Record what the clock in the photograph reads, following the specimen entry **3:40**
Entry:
**12:33**
